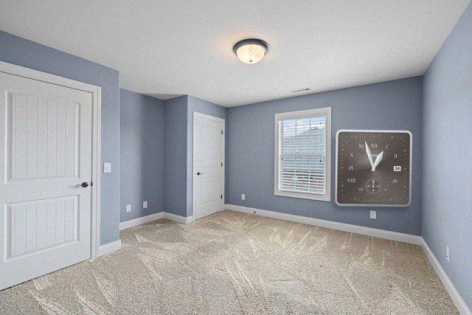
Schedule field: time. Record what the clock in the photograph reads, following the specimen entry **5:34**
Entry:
**12:57**
